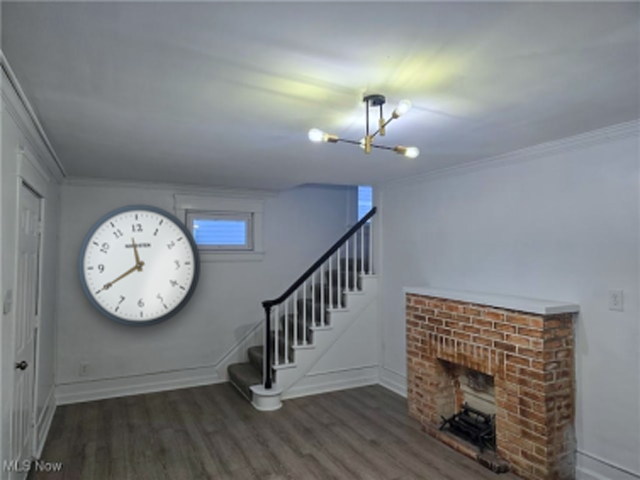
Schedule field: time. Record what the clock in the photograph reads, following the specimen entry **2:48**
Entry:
**11:40**
